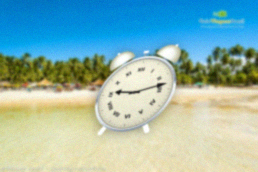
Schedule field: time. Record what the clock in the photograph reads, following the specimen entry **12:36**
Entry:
**9:13**
